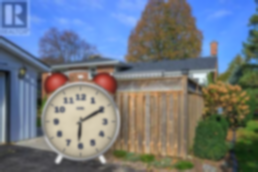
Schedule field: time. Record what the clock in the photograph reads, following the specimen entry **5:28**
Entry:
**6:10**
